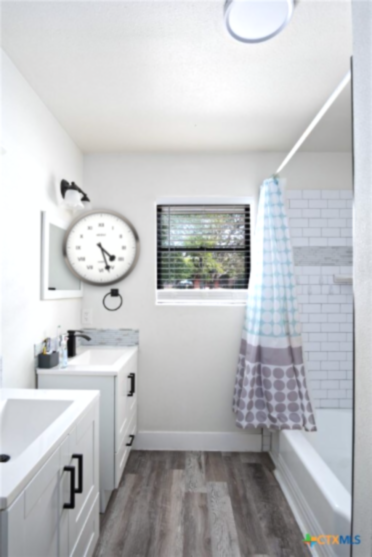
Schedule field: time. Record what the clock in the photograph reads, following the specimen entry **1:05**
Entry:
**4:27**
